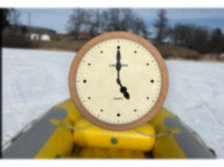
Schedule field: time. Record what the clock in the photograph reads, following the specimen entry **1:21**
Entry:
**5:00**
